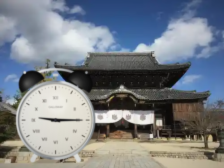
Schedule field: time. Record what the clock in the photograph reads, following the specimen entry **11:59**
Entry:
**9:15**
